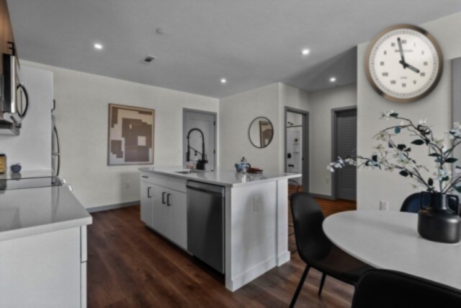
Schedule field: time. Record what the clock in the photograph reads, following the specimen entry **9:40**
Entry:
**3:58**
